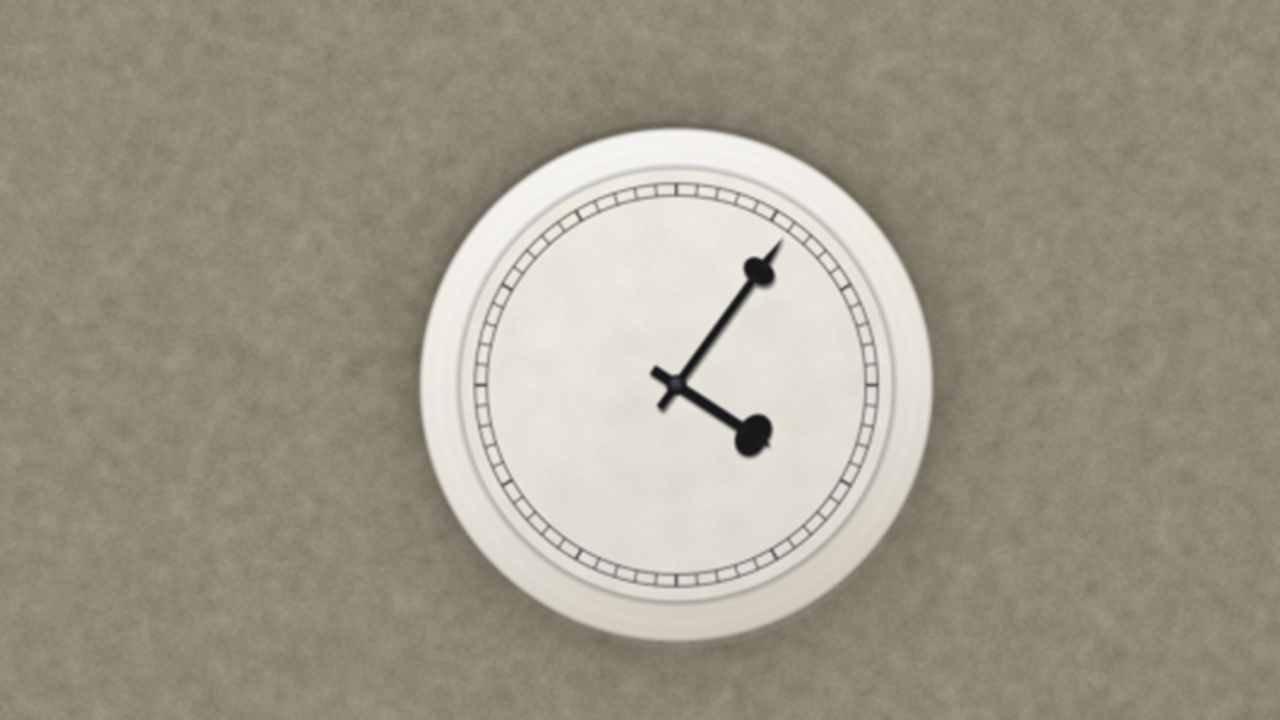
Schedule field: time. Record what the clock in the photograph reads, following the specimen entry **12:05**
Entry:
**4:06**
